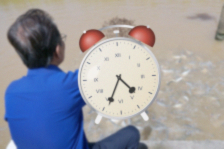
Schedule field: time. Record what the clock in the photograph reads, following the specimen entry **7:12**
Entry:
**4:34**
